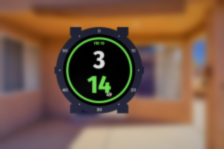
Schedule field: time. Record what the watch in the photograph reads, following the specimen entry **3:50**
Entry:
**3:14**
